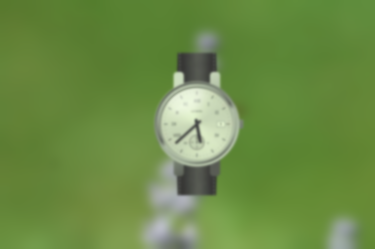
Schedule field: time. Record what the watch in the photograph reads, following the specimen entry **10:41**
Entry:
**5:38**
